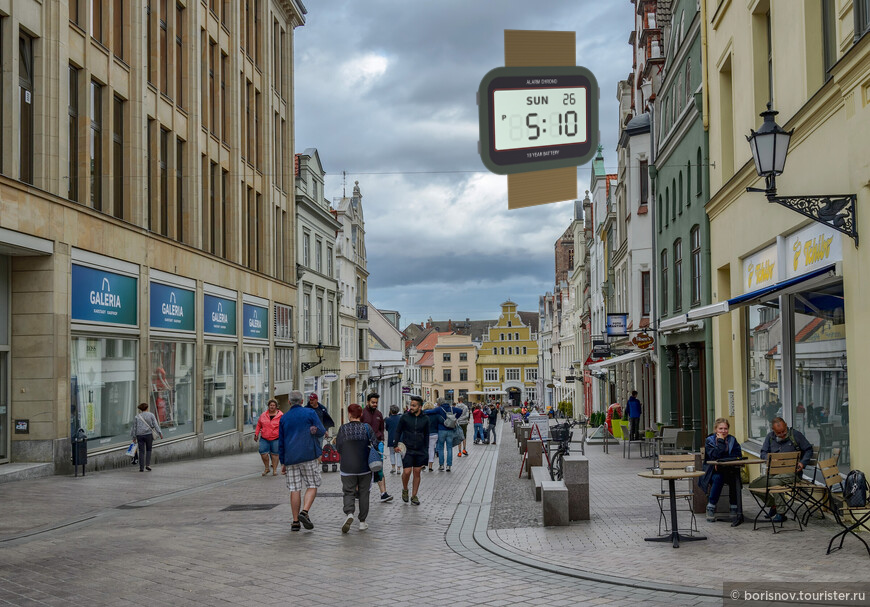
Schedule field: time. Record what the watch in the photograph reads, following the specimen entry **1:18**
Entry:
**5:10**
